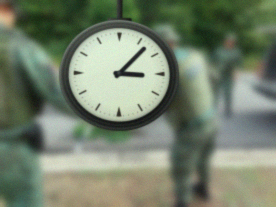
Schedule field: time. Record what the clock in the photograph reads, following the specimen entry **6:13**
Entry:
**3:07**
